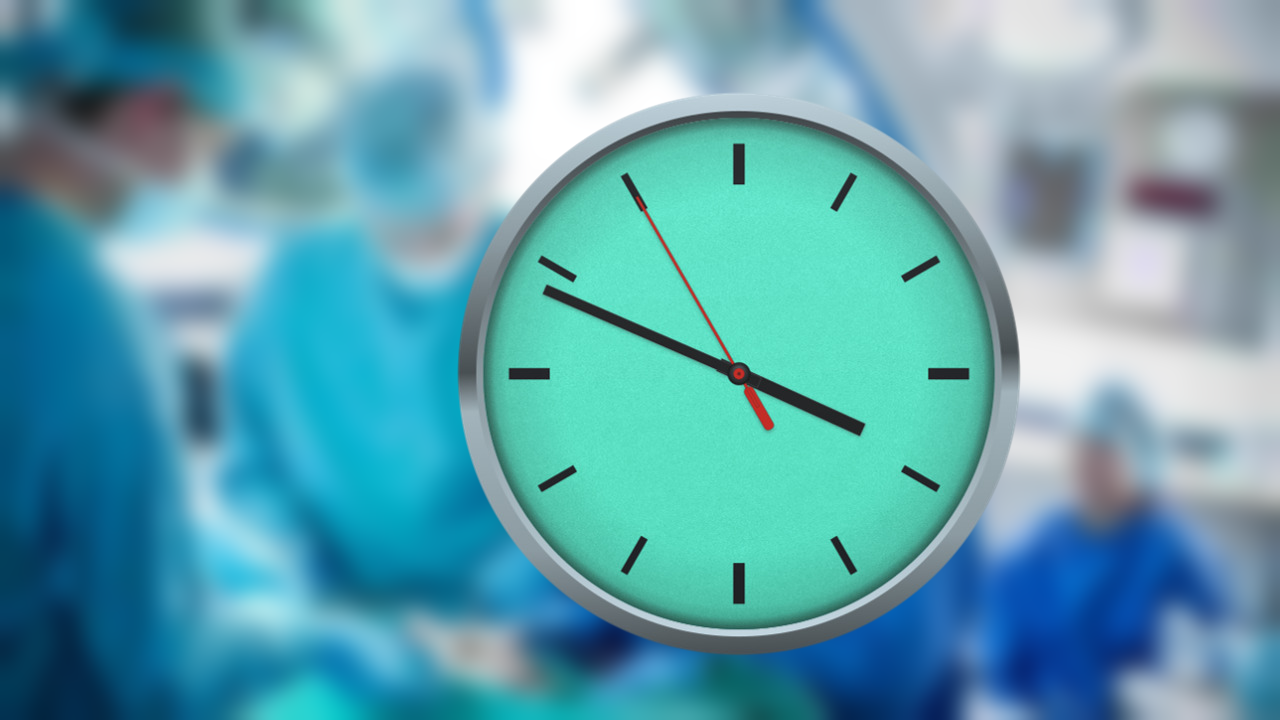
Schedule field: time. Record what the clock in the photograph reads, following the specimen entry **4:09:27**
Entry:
**3:48:55**
